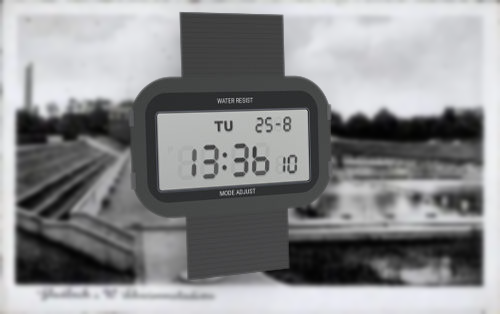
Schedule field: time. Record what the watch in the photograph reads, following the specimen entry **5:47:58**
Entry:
**13:36:10**
